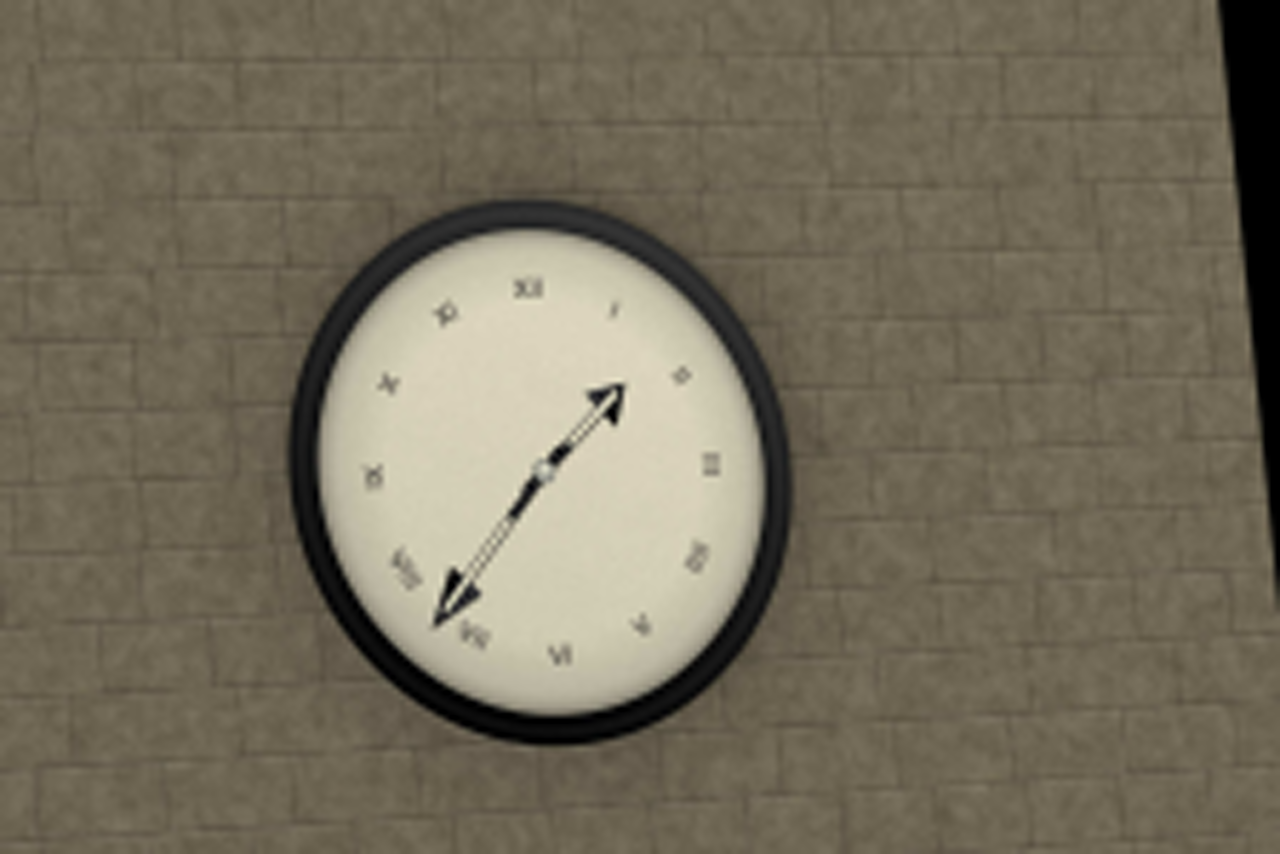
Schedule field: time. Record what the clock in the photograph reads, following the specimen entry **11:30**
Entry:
**1:37**
